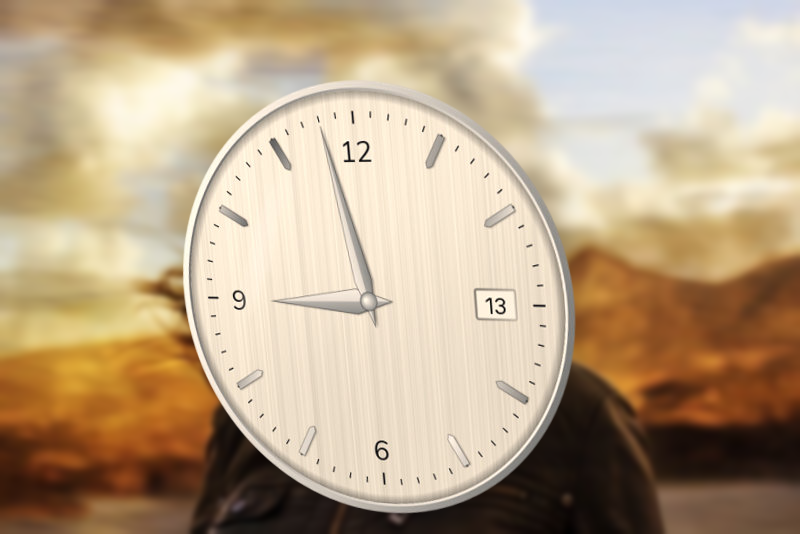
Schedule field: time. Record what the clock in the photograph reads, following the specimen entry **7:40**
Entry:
**8:58**
